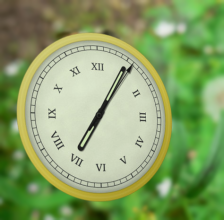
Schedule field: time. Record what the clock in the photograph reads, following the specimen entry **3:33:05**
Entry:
**7:05:06**
